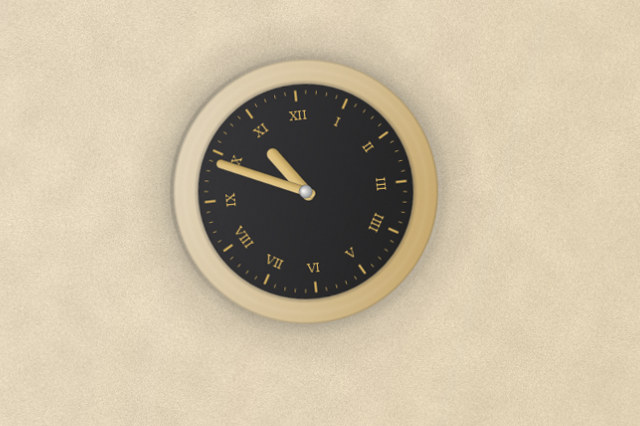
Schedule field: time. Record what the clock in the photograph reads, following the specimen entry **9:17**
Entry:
**10:49**
